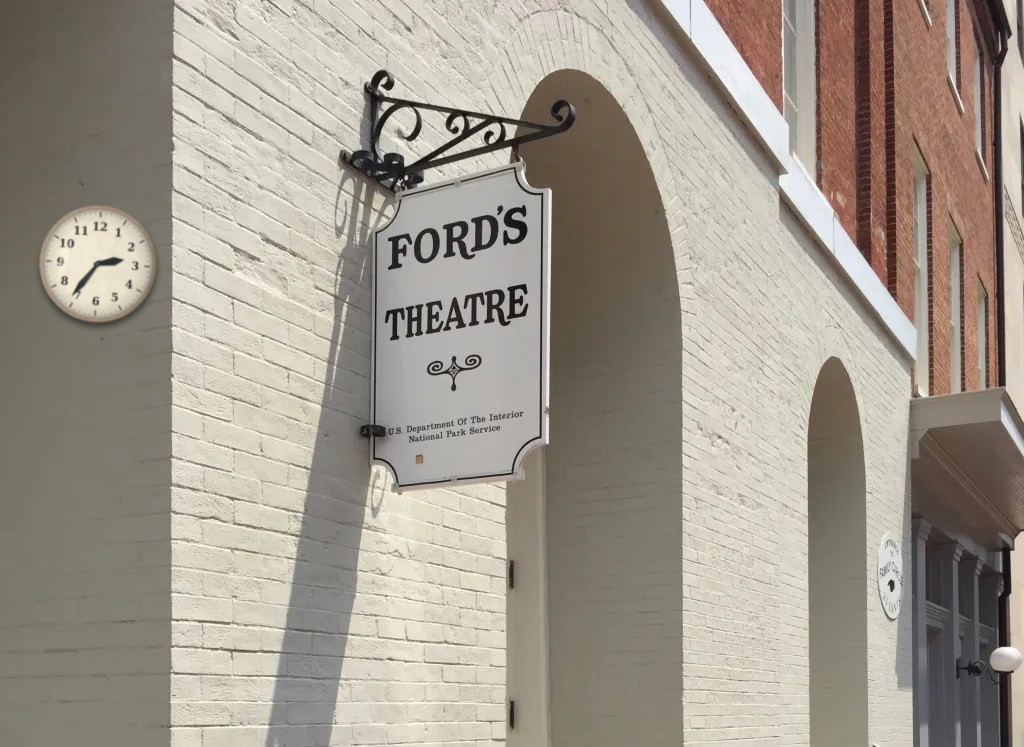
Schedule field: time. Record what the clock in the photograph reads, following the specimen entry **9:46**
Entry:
**2:36**
